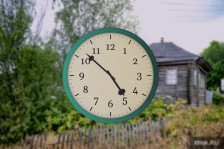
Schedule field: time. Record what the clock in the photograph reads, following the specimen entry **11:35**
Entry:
**4:52**
